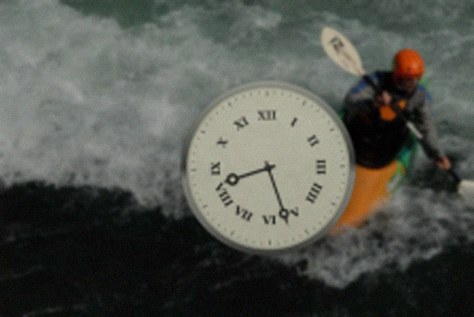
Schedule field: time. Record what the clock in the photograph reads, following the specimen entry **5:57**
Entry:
**8:27**
